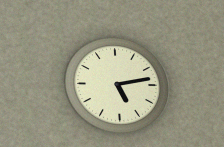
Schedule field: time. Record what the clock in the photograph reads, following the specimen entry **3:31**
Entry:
**5:13**
